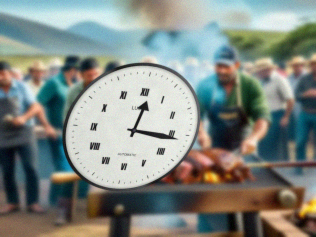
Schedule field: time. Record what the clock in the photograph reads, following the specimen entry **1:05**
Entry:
**12:16**
